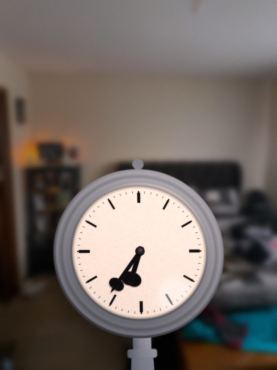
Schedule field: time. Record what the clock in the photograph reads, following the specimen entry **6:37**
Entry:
**6:36**
